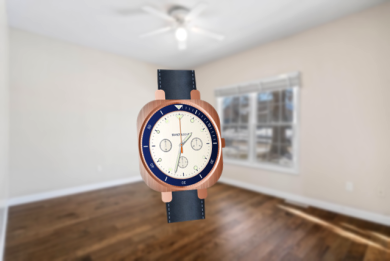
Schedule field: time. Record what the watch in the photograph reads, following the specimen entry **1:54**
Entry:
**1:33**
